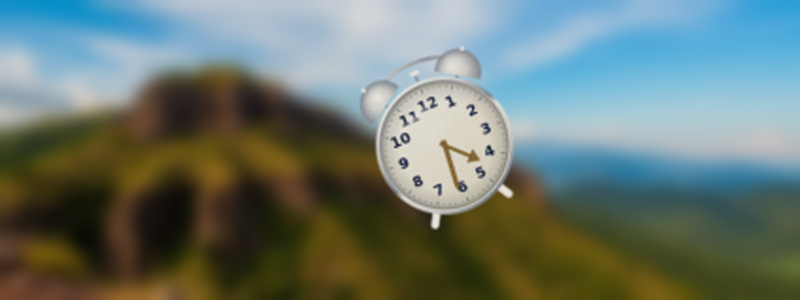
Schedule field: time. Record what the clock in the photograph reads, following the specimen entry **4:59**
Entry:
**4:31**
